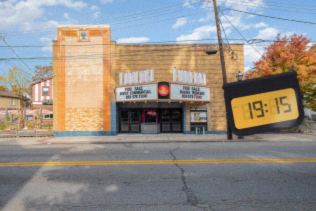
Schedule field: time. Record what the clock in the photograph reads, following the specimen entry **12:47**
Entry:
**19:15**
